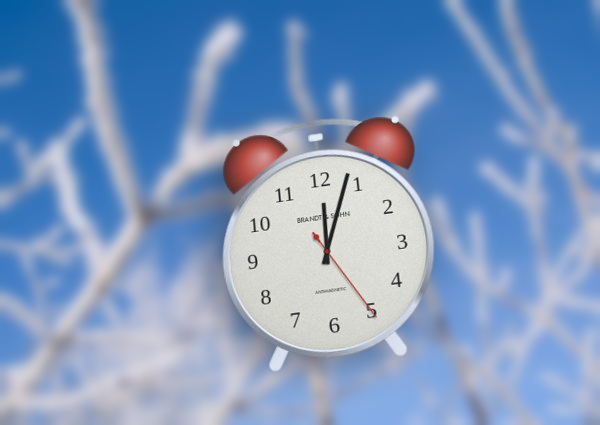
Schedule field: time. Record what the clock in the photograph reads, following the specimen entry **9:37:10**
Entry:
**12:03:25**
